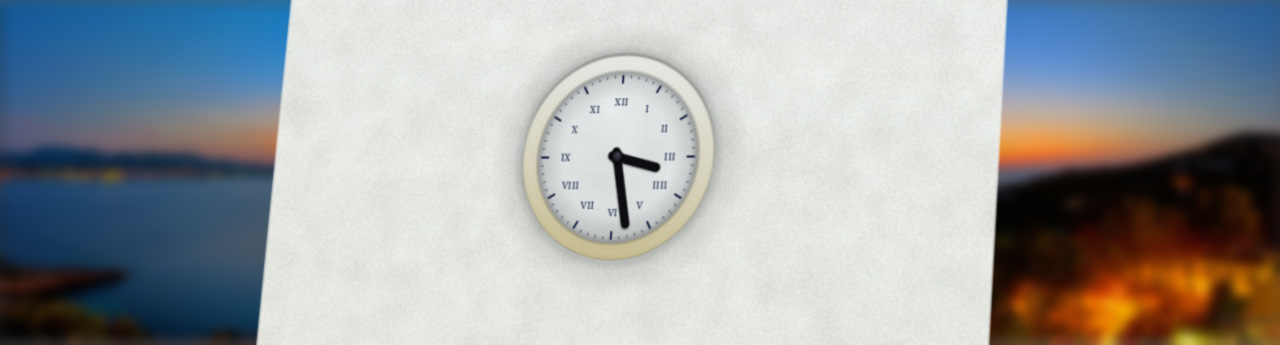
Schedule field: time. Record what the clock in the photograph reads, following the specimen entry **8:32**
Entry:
**3:28**
